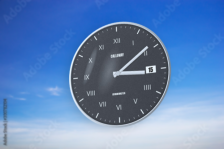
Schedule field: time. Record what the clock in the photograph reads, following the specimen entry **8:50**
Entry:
**3:09**
